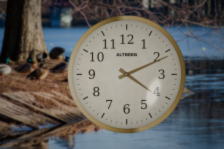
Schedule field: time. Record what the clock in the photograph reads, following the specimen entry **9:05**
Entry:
**4:11**
